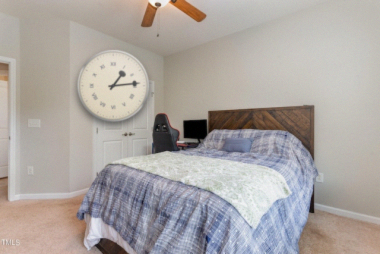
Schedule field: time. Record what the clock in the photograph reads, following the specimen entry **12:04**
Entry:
**1:14**
